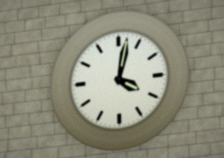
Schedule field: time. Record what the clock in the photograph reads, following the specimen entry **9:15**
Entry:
**4:02**
